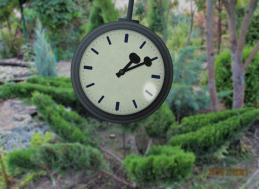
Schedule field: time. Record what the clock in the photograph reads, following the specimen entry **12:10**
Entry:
**1:10**
